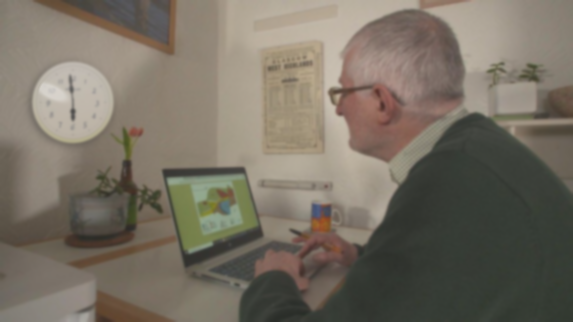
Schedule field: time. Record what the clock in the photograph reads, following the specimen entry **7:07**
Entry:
**5:59**
